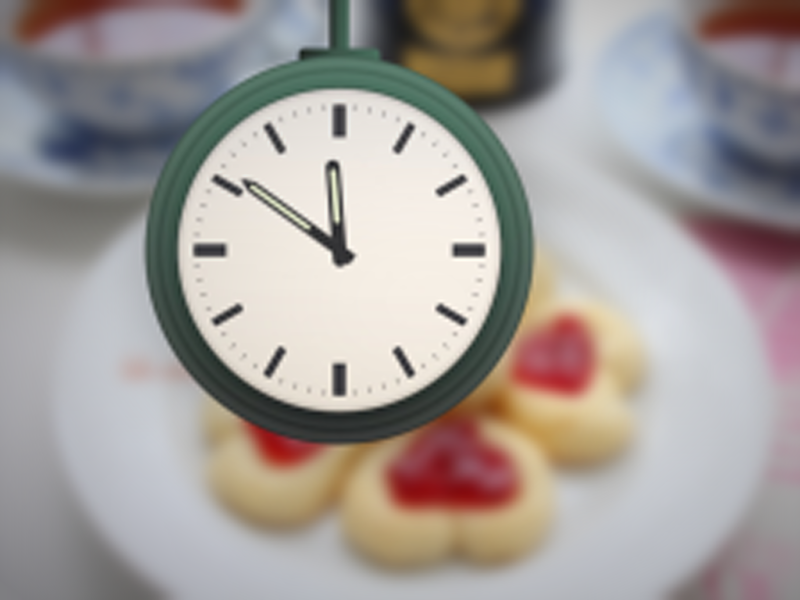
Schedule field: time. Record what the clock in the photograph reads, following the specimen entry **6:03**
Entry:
**11:51**
